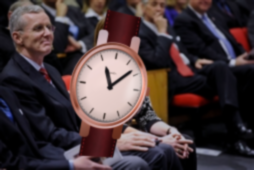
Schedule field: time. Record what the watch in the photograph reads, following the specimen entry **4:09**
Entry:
**11:08**
